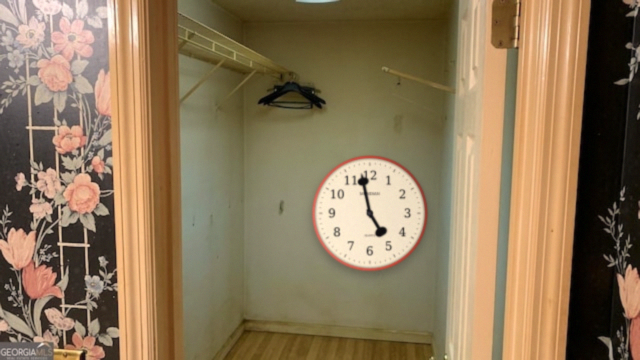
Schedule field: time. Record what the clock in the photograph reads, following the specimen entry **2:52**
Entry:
**4:58**
